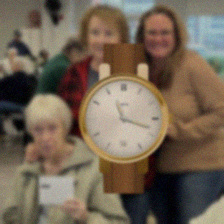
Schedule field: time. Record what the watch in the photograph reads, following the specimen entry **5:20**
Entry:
**11:18**
